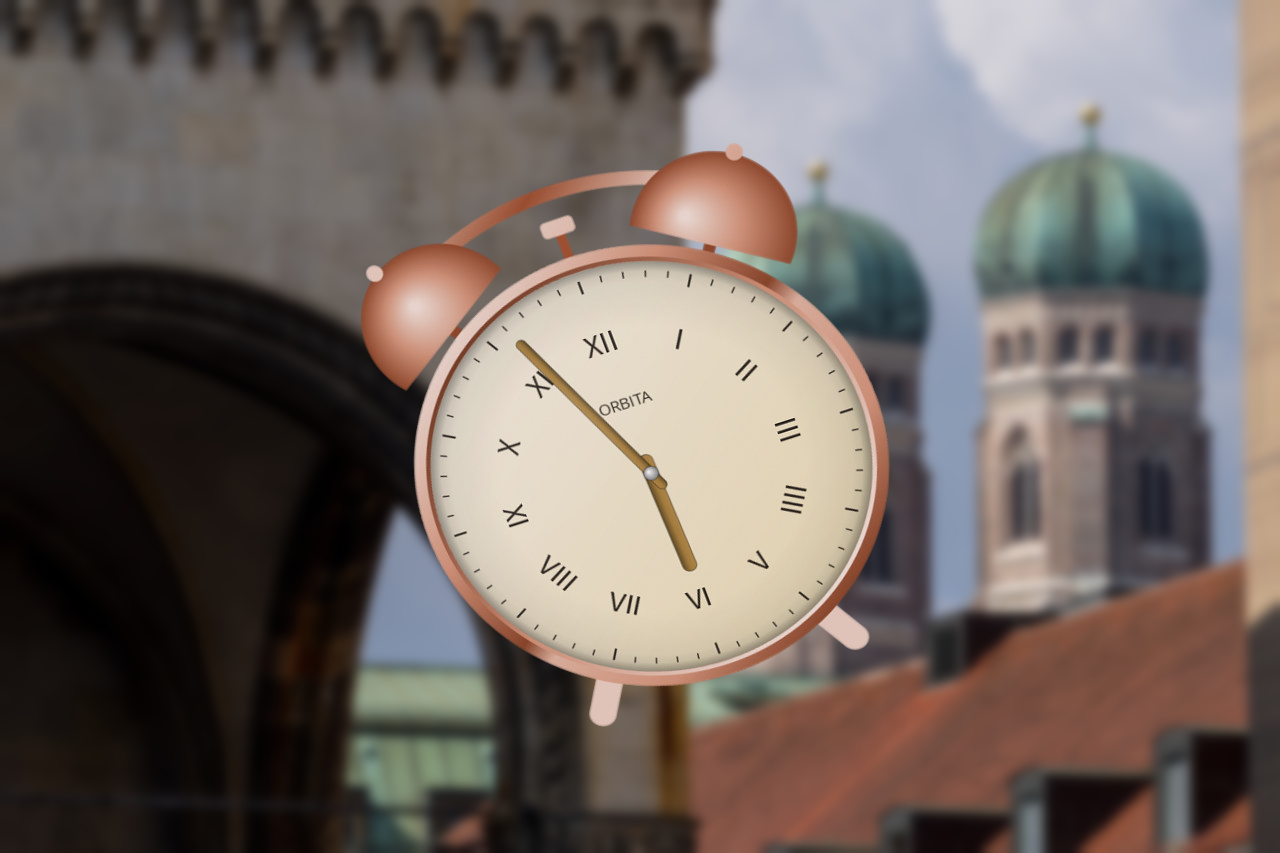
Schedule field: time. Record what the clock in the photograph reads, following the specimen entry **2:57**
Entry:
**5:56**
